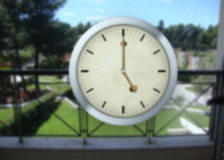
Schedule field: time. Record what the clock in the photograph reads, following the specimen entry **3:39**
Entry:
**5:00**
